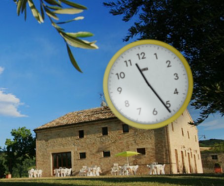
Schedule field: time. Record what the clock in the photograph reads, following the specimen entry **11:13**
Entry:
**11:26**
